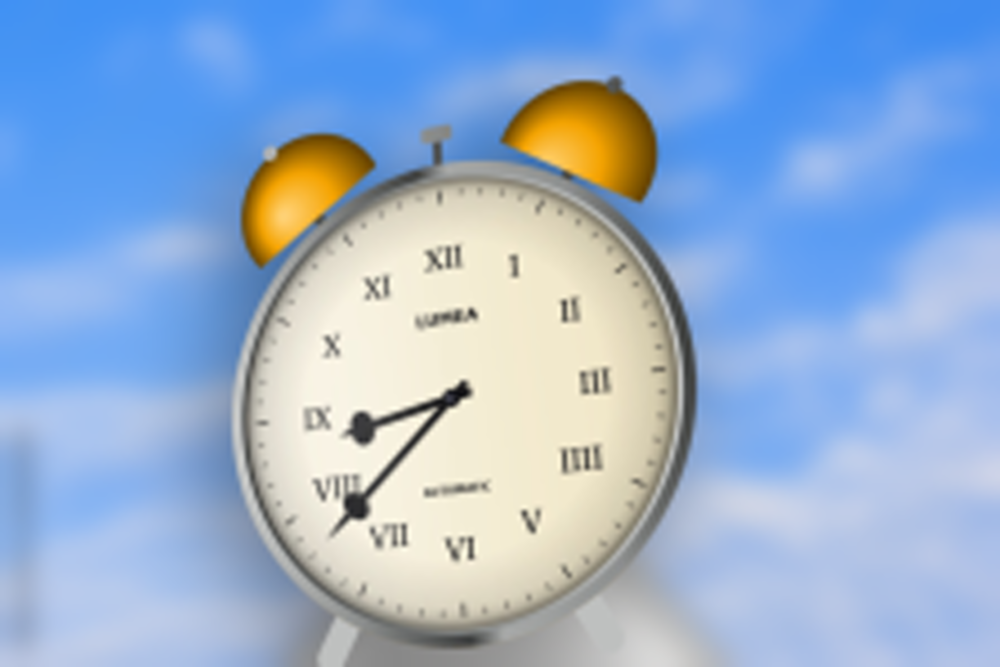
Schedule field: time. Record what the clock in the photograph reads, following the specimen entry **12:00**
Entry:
**8:38**
